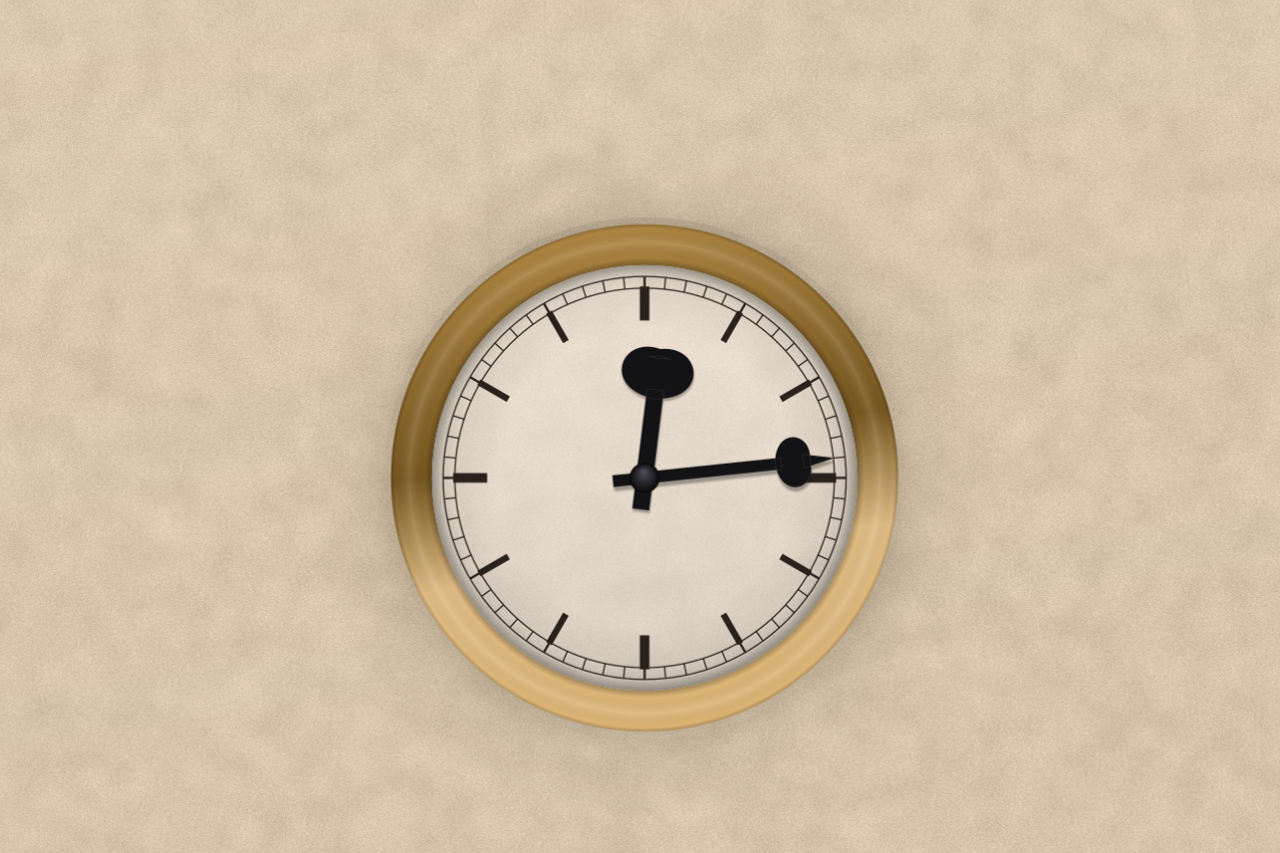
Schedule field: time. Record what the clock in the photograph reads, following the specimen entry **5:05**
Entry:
**12:14**
